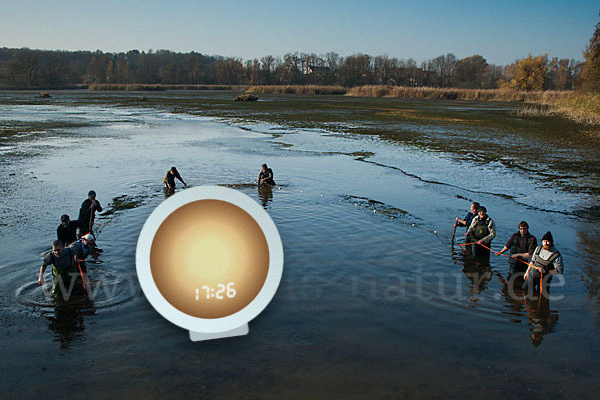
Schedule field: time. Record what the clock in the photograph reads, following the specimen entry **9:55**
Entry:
**17:26**
